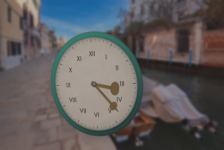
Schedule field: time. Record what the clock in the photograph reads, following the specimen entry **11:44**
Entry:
**3:23**
